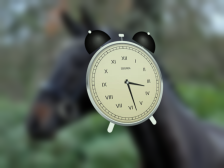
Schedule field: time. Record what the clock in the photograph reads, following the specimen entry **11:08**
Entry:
**3:28**
